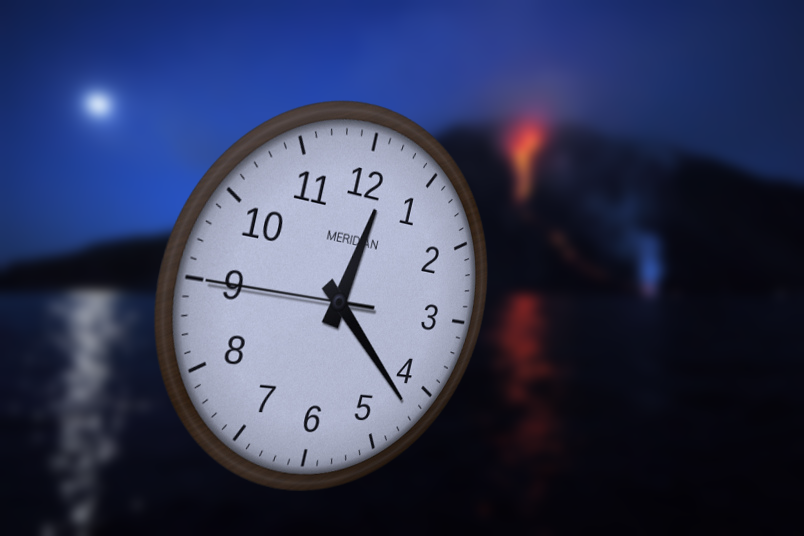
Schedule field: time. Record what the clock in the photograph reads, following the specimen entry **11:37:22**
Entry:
**12:21:45**
